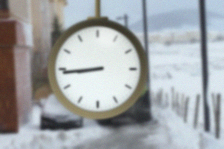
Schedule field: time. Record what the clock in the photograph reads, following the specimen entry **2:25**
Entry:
**8:44**
